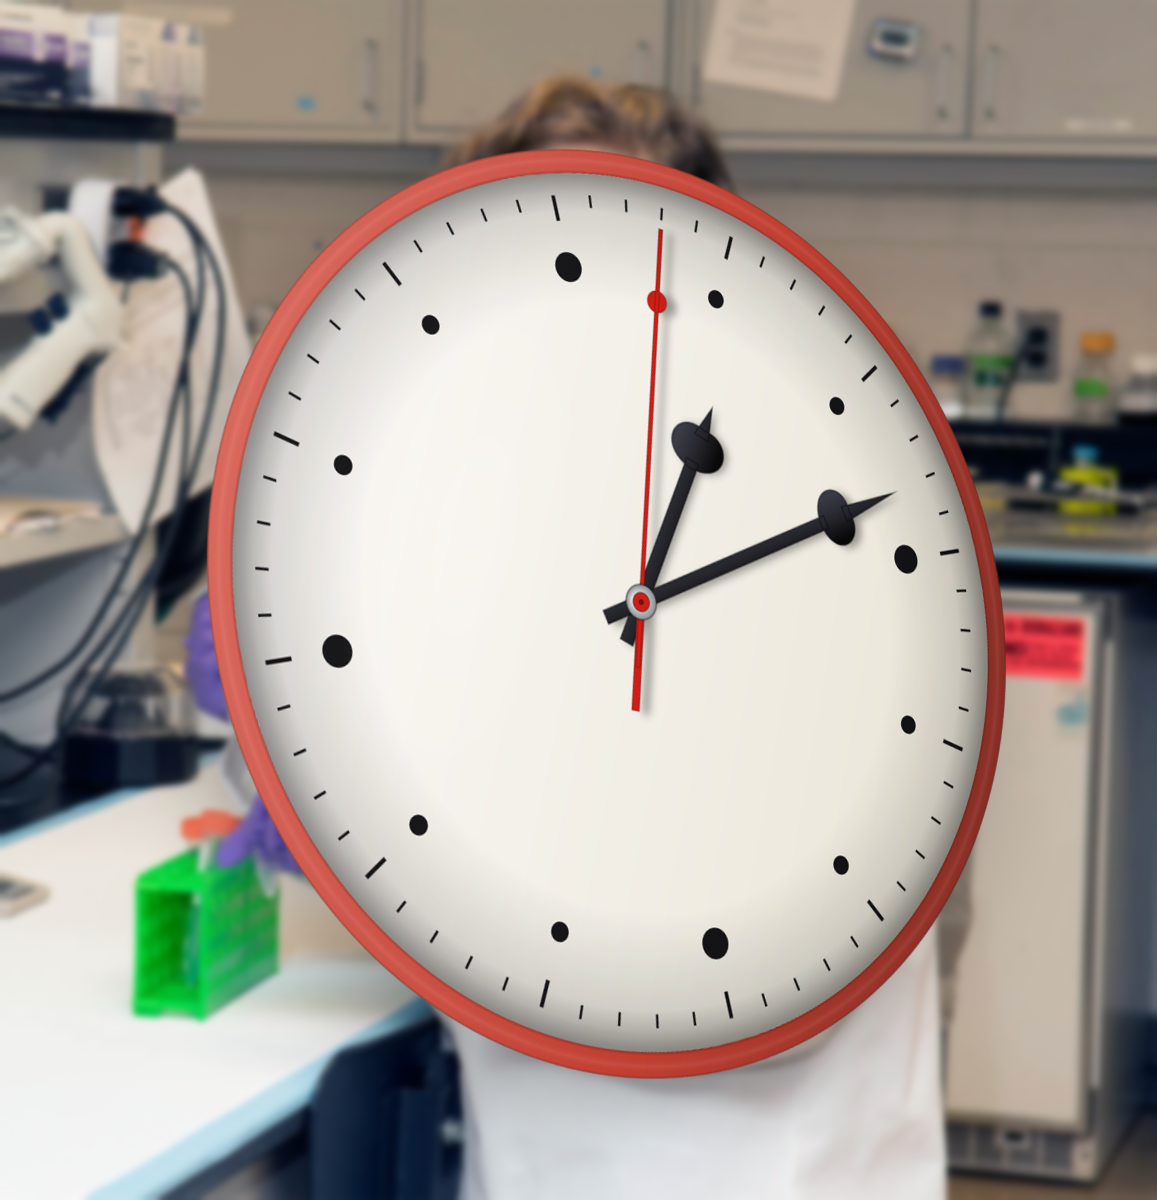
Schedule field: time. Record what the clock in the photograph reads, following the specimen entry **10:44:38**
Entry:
**1:13:03**
